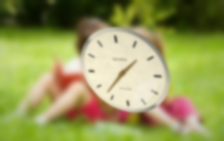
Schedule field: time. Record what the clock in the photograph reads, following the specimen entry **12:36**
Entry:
**1:37**
